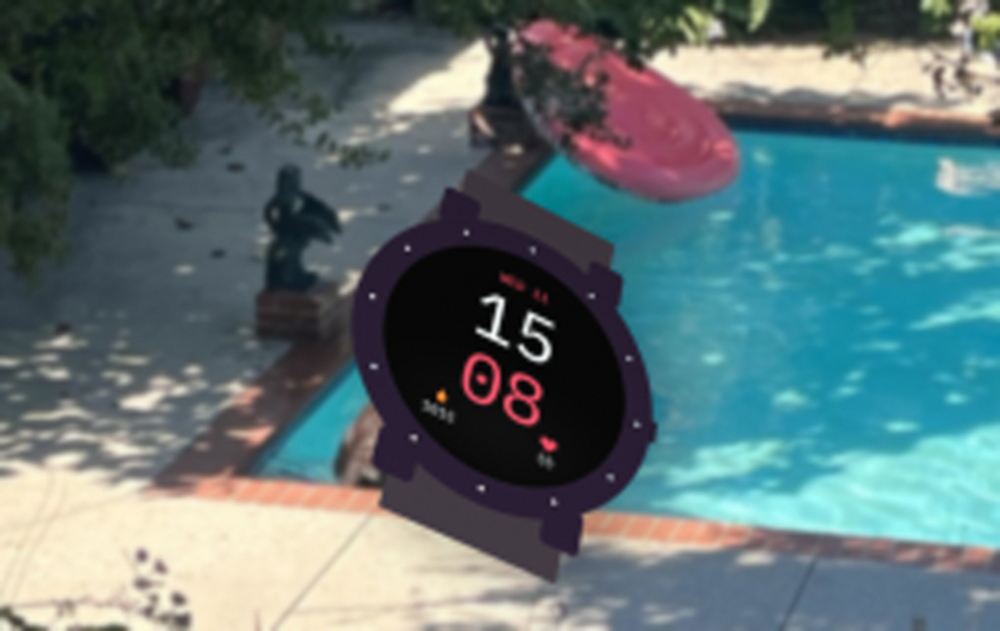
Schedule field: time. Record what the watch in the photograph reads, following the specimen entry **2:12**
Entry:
**15:08**
